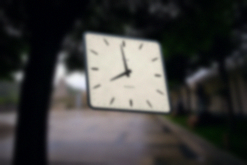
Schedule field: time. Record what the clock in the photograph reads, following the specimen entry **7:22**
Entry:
**7:59**
